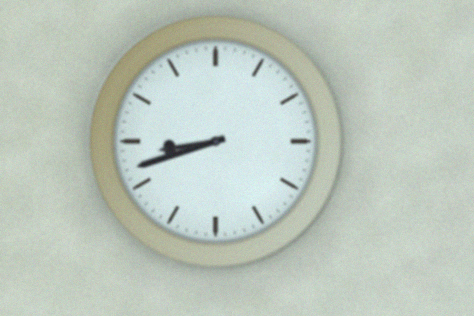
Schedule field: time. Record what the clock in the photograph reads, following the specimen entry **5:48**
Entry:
**8:42**
